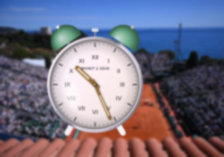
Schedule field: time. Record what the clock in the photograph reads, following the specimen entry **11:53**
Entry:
**10:26**
